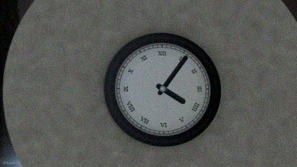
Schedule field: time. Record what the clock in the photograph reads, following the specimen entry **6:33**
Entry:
**4:06**
